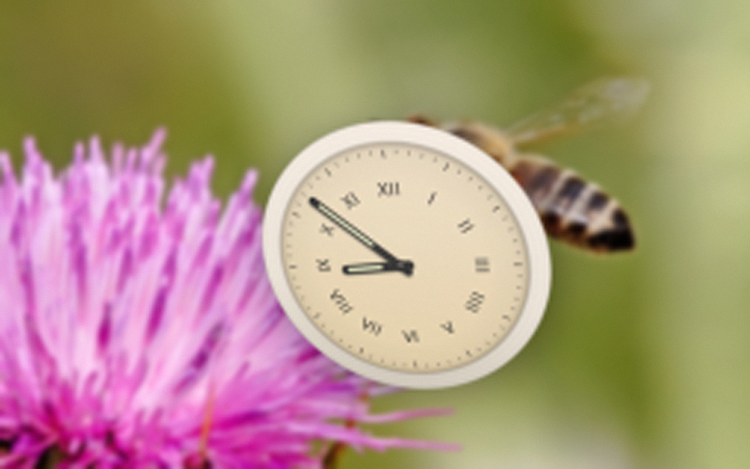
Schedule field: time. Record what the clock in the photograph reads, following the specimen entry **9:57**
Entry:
**8:52**
